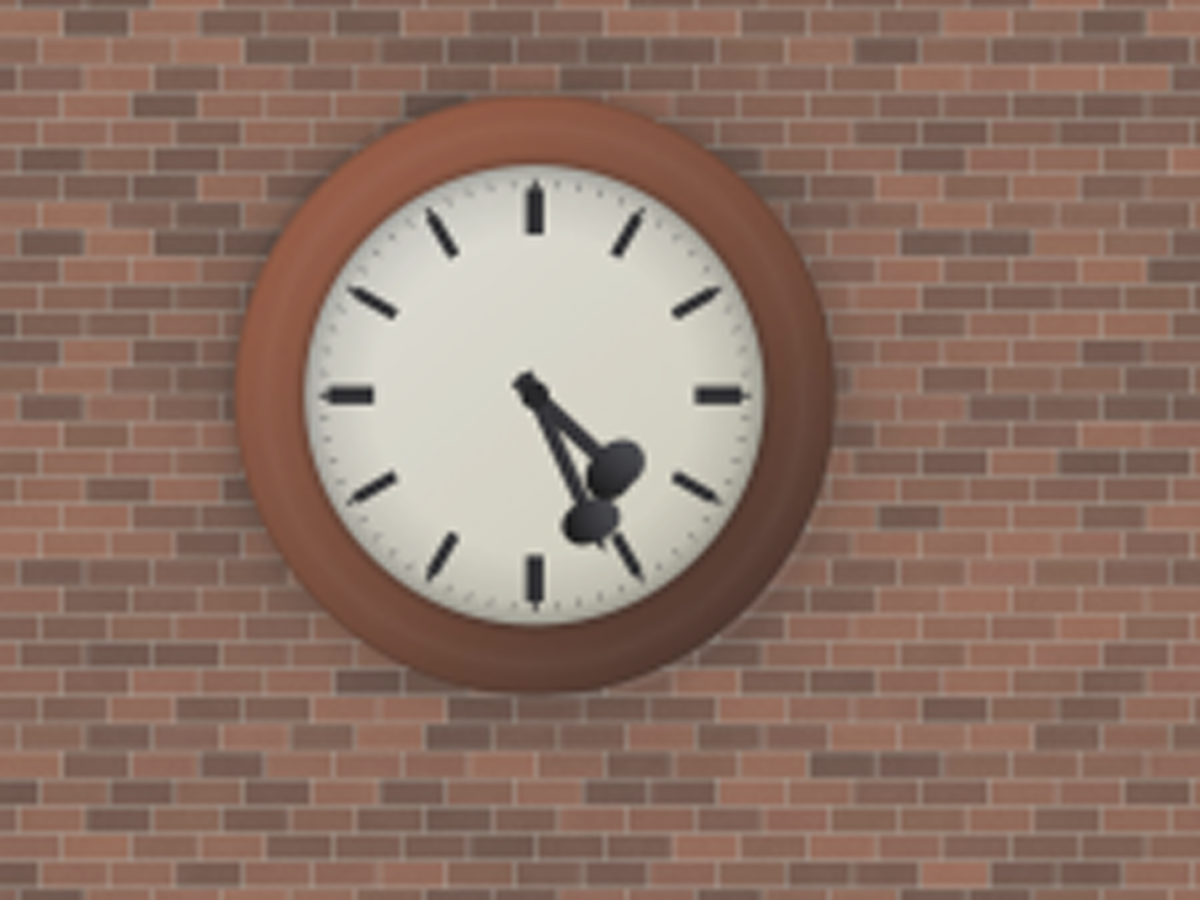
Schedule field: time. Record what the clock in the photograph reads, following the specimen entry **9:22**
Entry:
**4:26**
